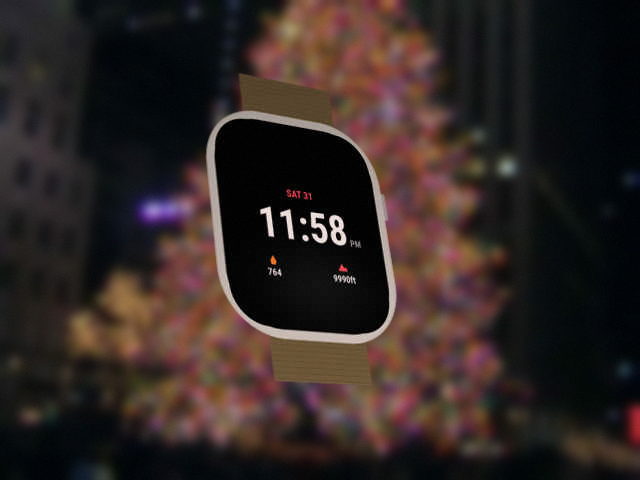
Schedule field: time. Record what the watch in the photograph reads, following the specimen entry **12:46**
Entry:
**11:58**
